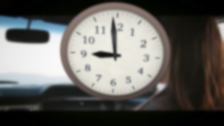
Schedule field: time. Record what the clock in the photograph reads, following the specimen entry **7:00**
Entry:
**8:59**
